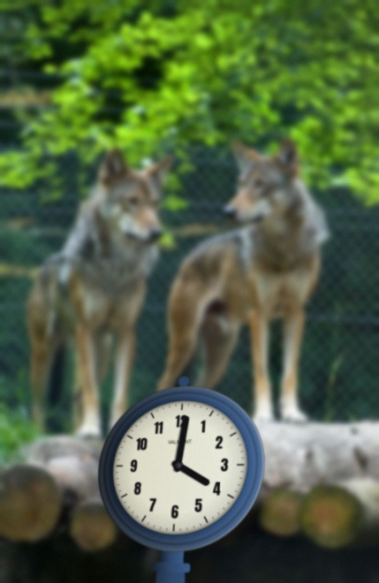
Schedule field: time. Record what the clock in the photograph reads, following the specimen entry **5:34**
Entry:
**4:01**
